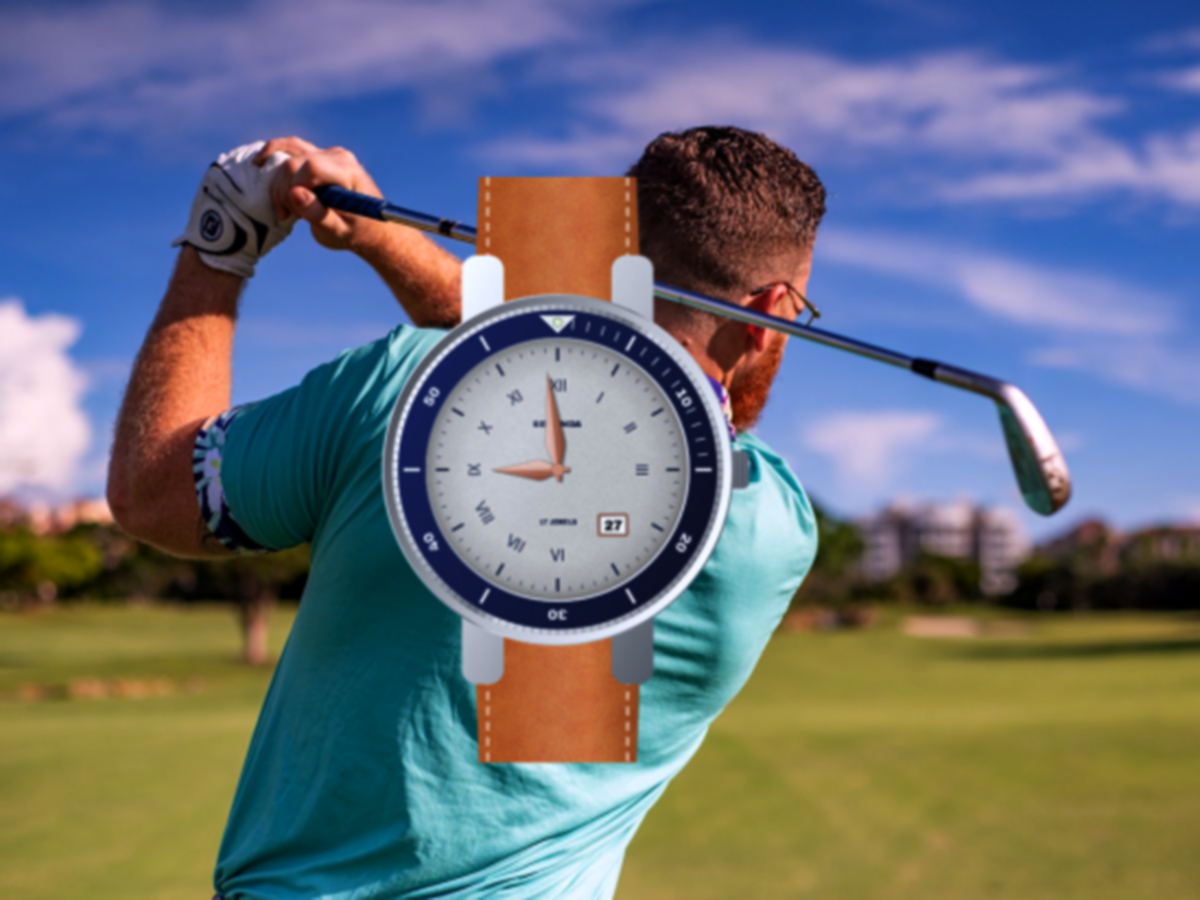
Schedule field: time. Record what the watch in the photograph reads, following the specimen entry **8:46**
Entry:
**8:59**
